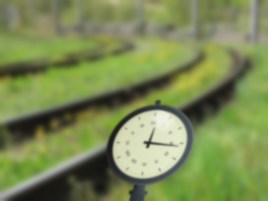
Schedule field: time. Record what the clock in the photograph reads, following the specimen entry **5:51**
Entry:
**12:16**
